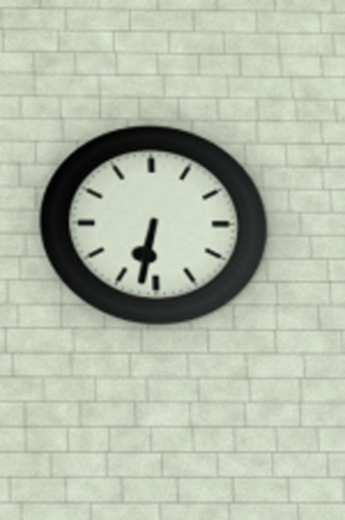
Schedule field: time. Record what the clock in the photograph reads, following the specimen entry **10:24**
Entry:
**6:32**
